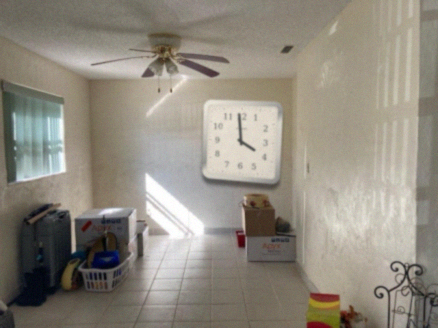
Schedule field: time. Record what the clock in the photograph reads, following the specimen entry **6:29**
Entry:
**3:59**
